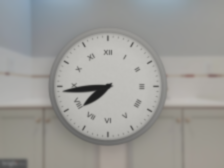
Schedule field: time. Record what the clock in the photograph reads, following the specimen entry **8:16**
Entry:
**7:44**
